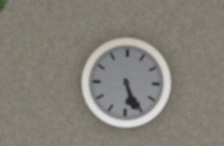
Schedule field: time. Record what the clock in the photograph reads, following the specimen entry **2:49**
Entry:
**5:26**
